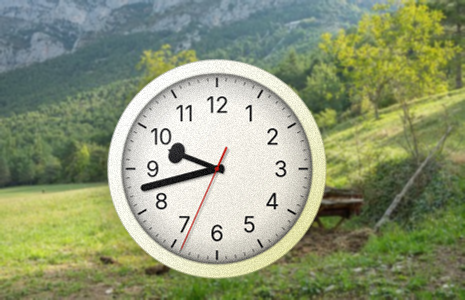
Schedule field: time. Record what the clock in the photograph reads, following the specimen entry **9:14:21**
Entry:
**9:42:34**
